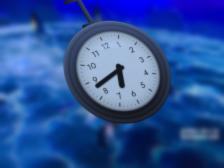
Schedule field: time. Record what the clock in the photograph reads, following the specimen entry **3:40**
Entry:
**6:43**
